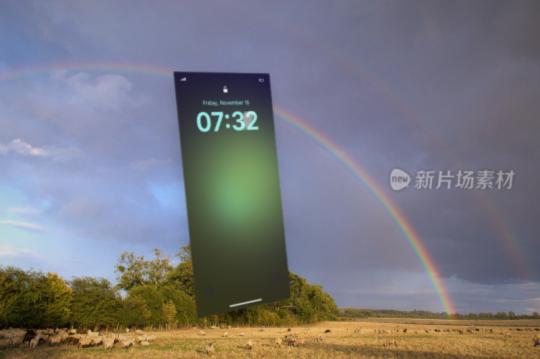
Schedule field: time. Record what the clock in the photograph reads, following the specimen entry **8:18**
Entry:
**7:32**
